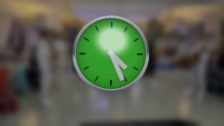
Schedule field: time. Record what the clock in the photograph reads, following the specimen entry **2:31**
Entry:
**4:26**
